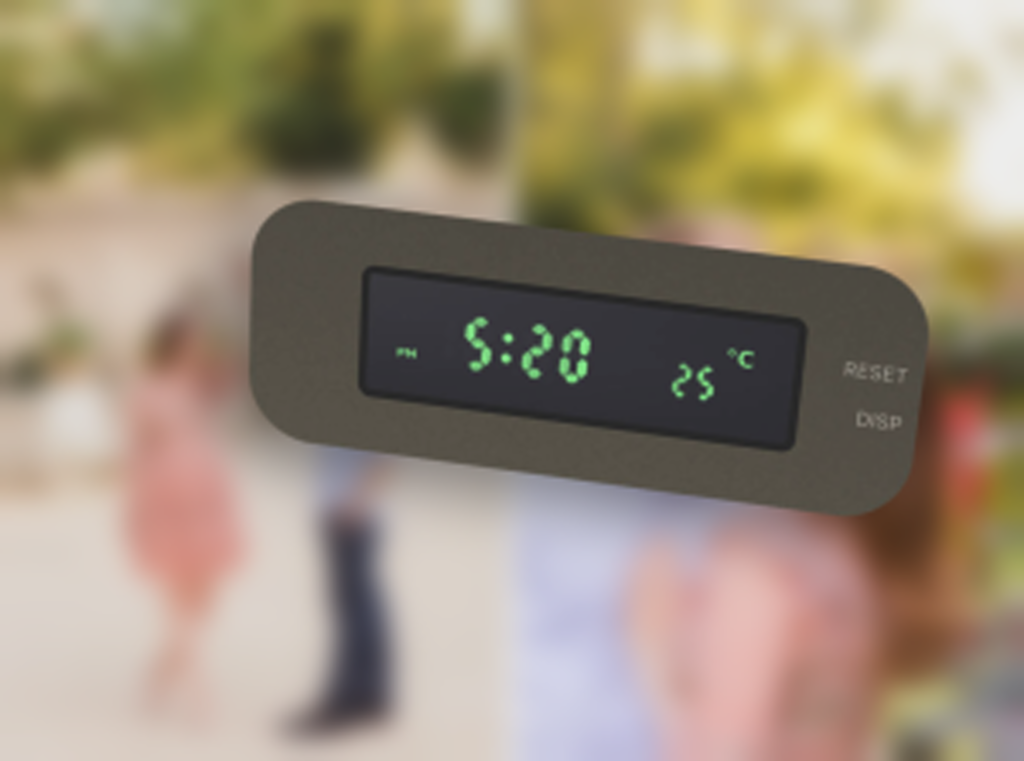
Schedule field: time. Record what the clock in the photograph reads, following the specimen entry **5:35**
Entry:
**5:20**
